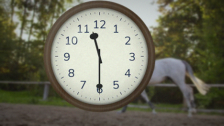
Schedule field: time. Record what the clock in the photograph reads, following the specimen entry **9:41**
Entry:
**11:30**
